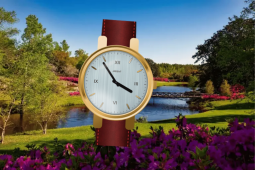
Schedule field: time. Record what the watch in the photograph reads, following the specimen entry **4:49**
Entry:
**3:54**
